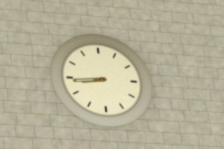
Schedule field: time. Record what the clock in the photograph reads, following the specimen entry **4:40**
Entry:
**8:44**
